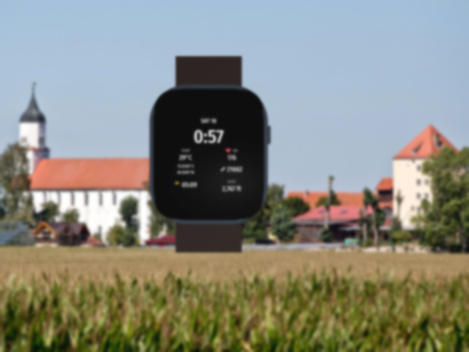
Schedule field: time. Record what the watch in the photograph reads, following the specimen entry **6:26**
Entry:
**0:57**
